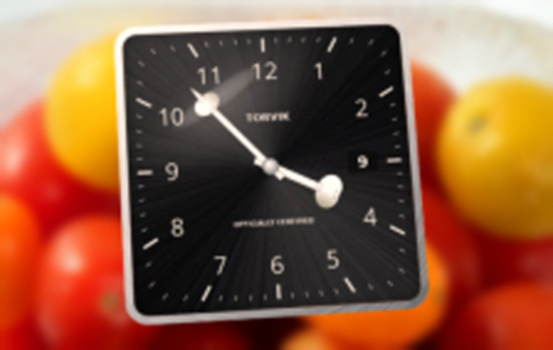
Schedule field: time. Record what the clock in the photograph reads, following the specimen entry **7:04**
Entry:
**3:53**
